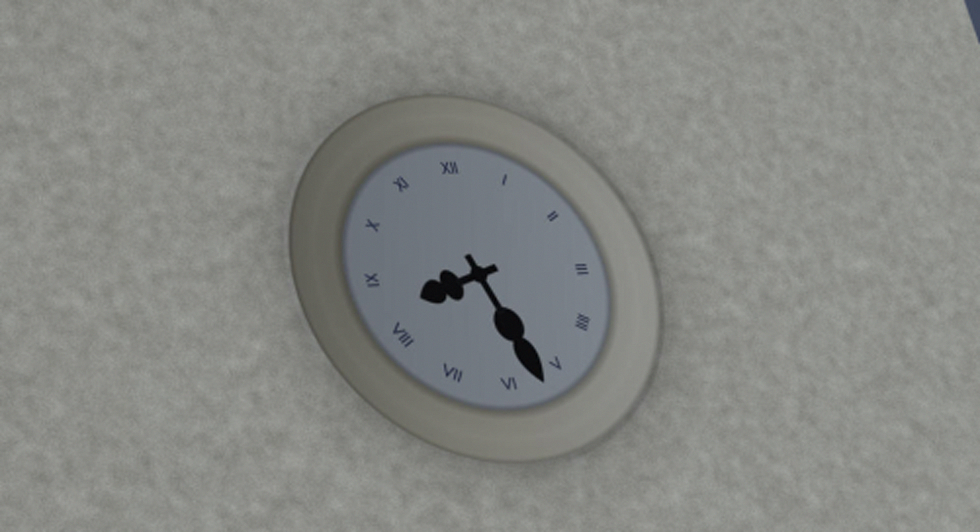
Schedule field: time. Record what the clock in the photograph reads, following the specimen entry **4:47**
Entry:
**8:27**
